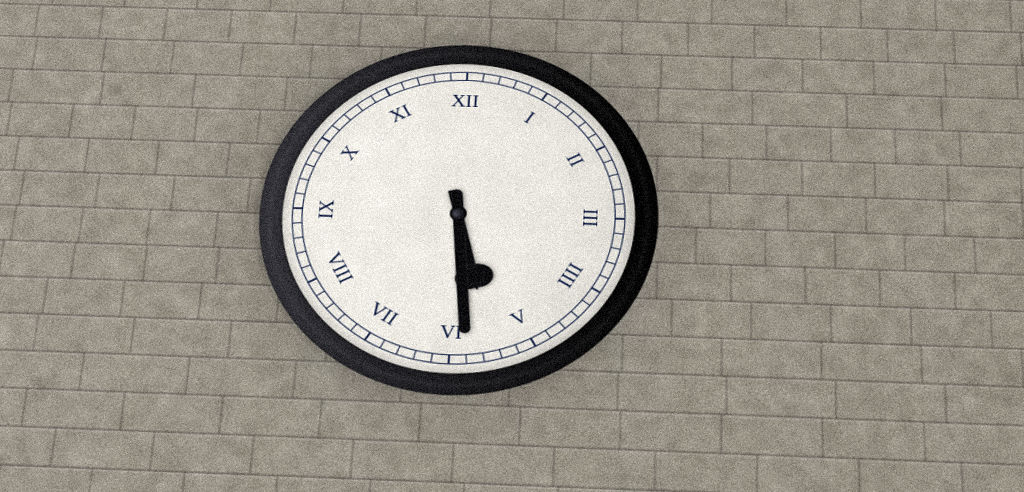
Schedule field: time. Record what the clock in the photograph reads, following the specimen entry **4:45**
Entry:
**5:29**
